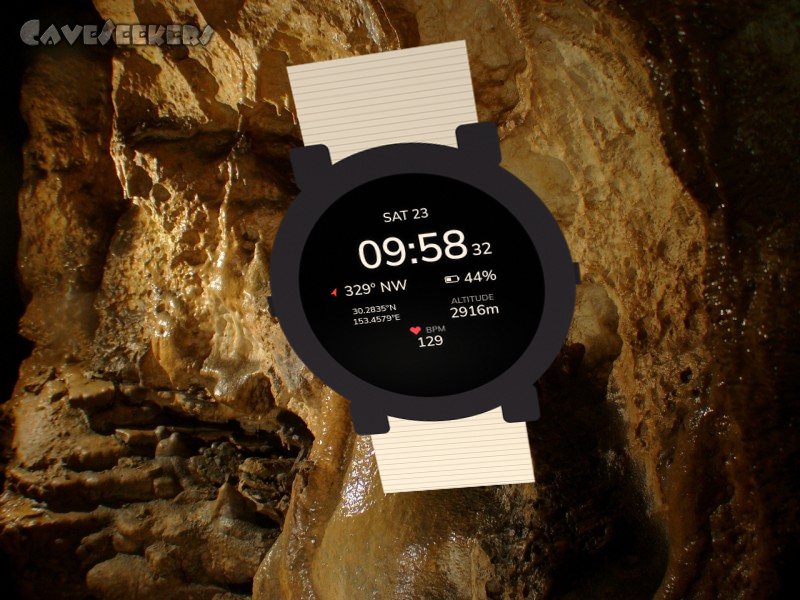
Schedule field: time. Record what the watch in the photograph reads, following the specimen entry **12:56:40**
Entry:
**9:58:32**
